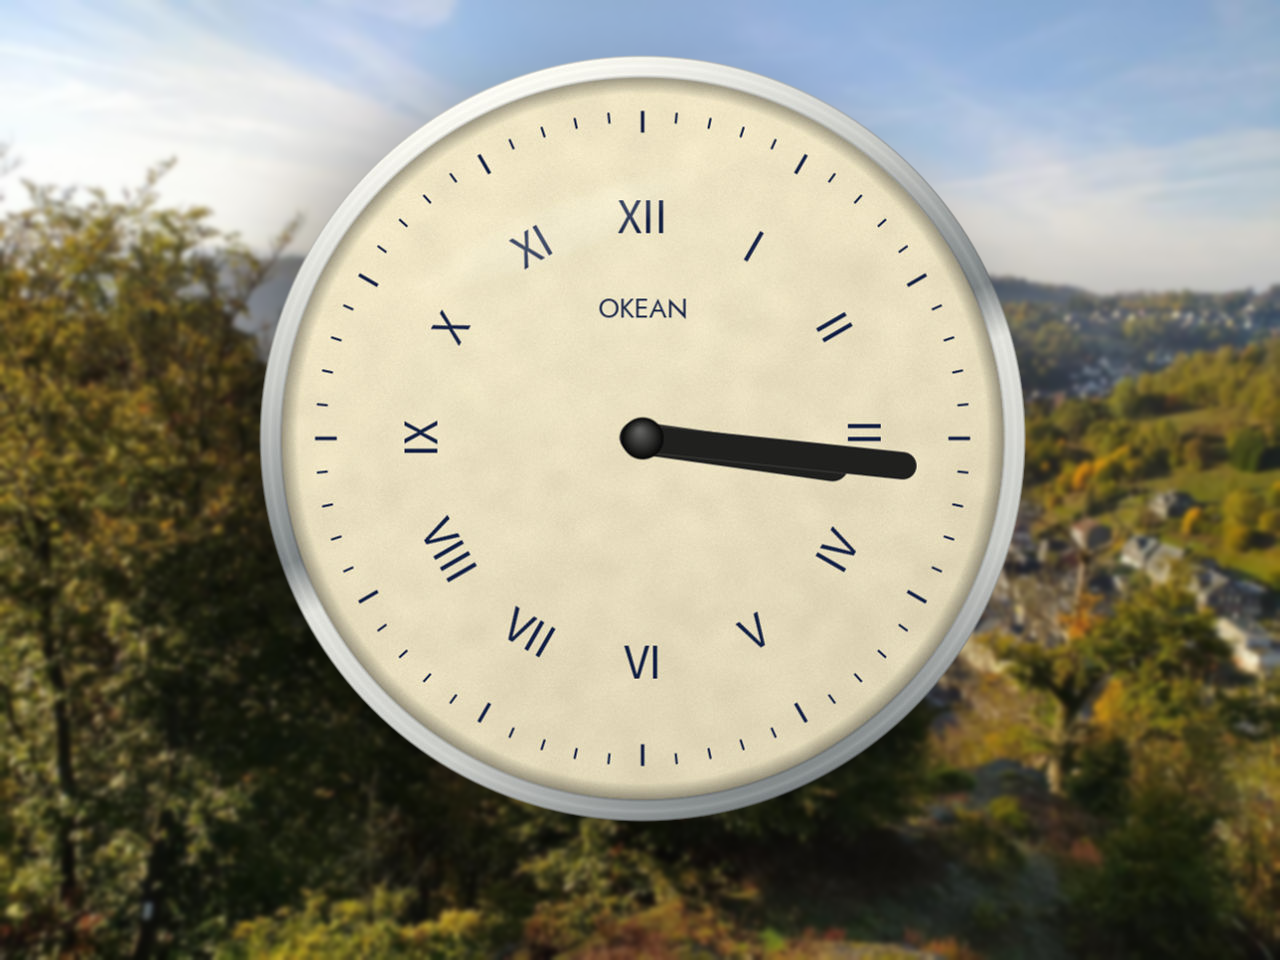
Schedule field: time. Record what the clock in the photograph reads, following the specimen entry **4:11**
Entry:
**3:16**
